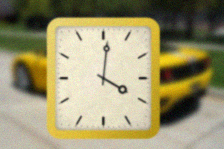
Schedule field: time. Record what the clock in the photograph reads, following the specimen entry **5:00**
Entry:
**4:01**
